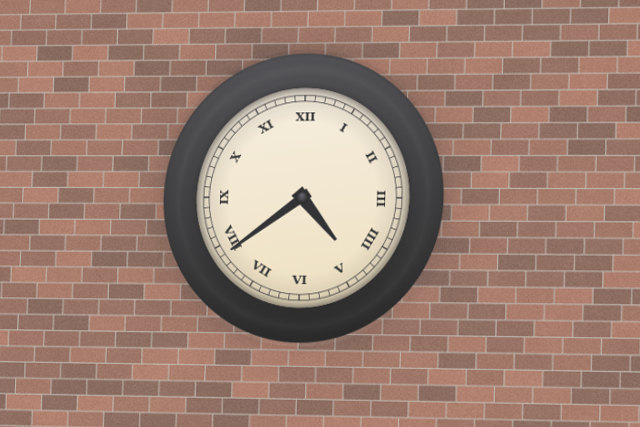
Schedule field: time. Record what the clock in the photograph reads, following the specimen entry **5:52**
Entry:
**4:39**
